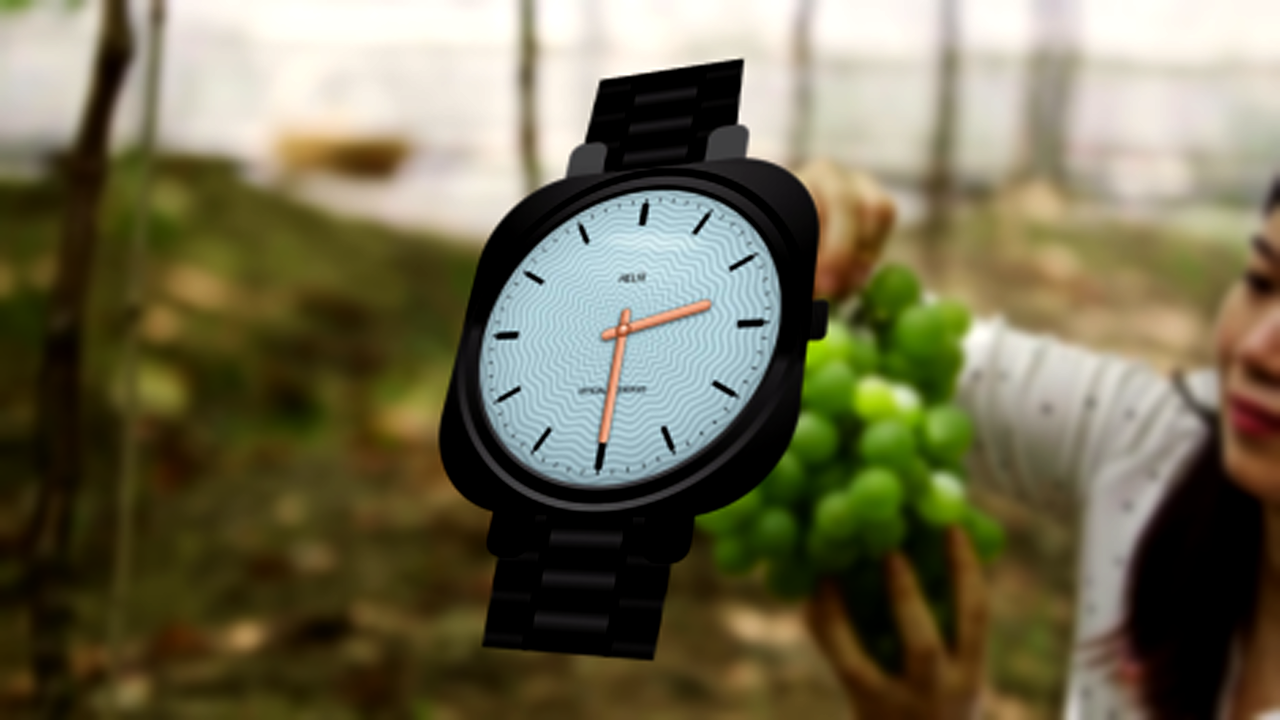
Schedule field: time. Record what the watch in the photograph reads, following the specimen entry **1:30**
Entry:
**2:30**
